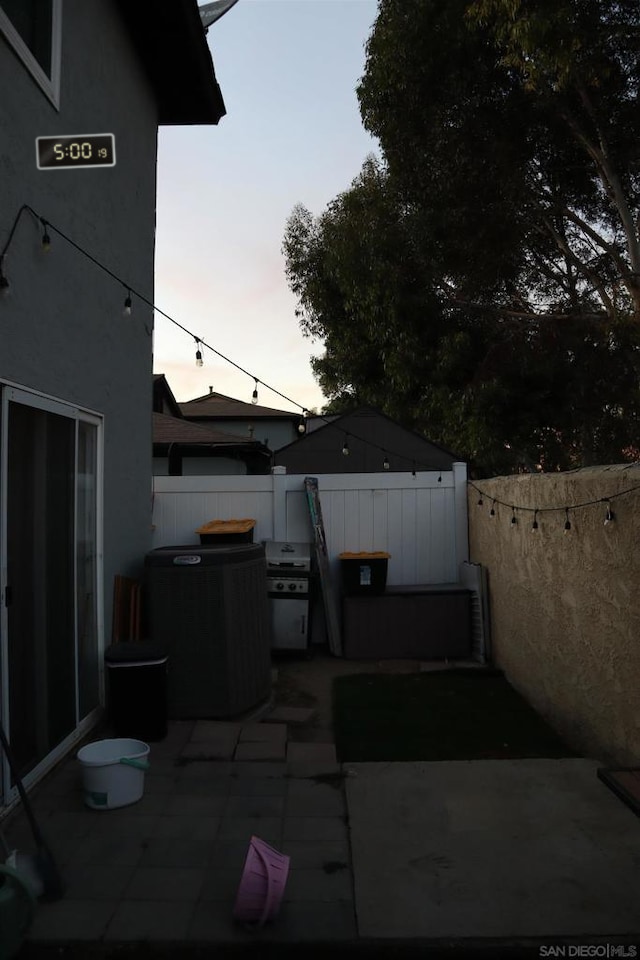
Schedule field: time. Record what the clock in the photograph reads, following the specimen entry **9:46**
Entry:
**5:00**
